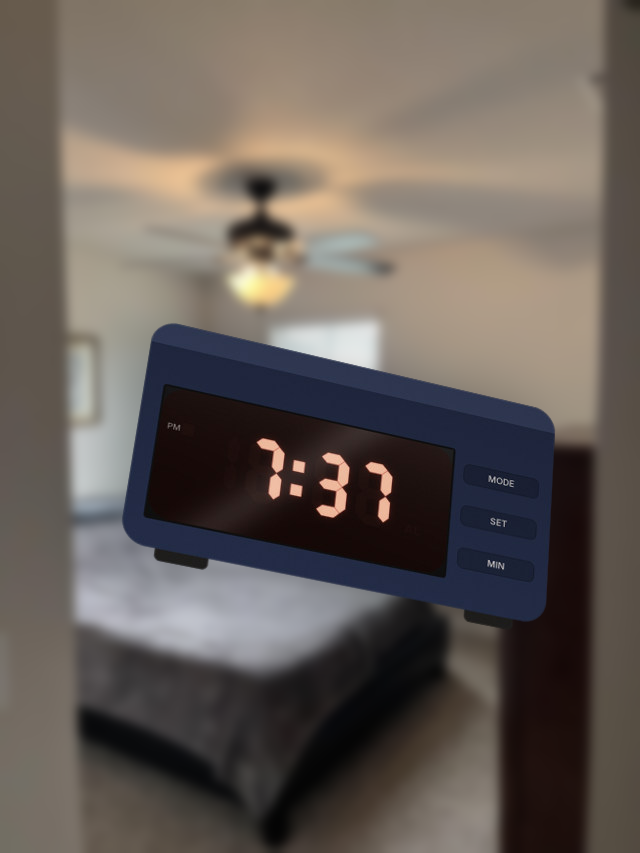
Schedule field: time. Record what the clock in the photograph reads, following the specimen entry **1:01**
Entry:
**7:37**
